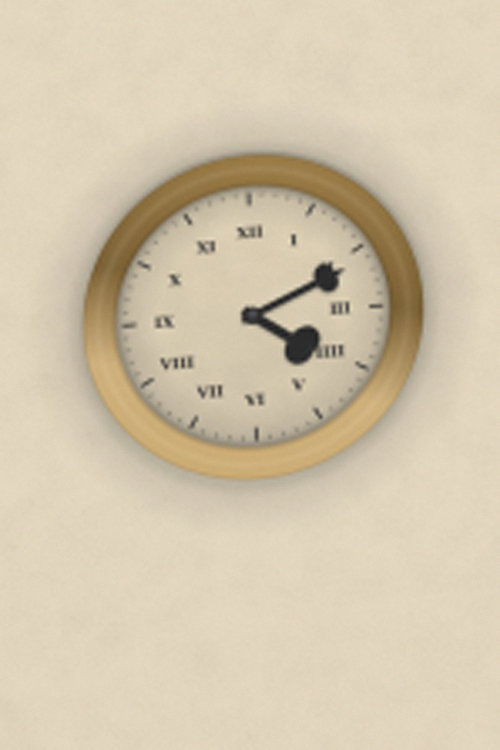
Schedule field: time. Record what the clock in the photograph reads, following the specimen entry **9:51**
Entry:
**4:11**
